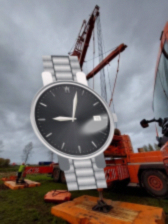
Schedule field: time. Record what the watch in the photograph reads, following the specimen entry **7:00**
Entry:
**9:03**
